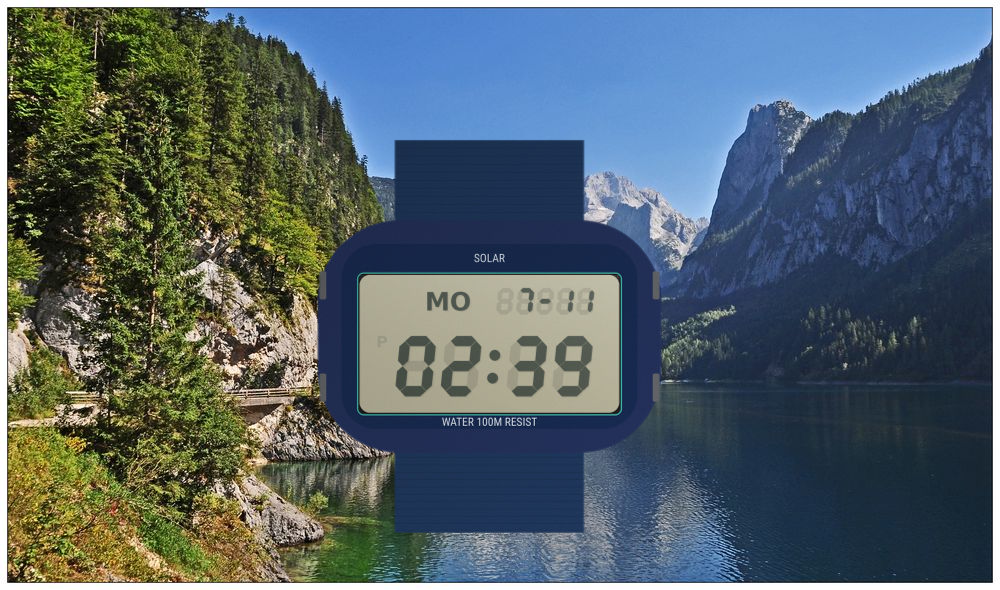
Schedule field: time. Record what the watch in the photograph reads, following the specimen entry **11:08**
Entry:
**2:39**
